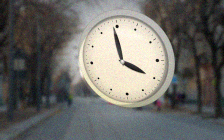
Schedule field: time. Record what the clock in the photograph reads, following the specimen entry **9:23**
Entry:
**3:59**
